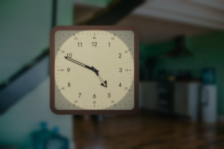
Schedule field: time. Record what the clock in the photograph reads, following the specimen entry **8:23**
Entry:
**4:49**
